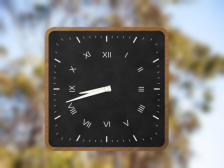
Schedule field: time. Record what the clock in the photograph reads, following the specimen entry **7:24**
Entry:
**8:42**
